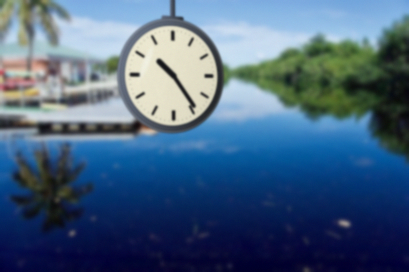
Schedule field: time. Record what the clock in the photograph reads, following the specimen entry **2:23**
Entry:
**10:24**
